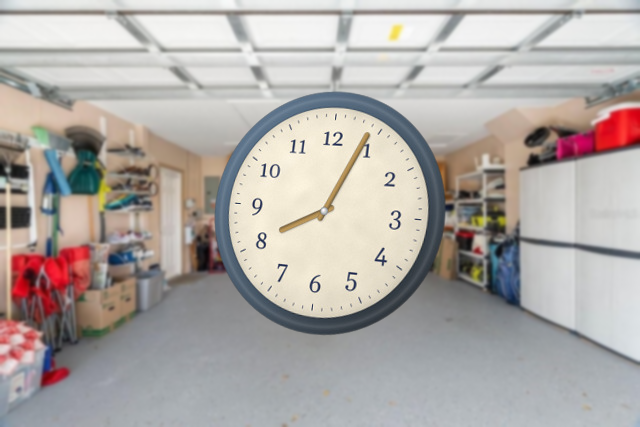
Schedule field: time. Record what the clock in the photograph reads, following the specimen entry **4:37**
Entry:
**8:04**
